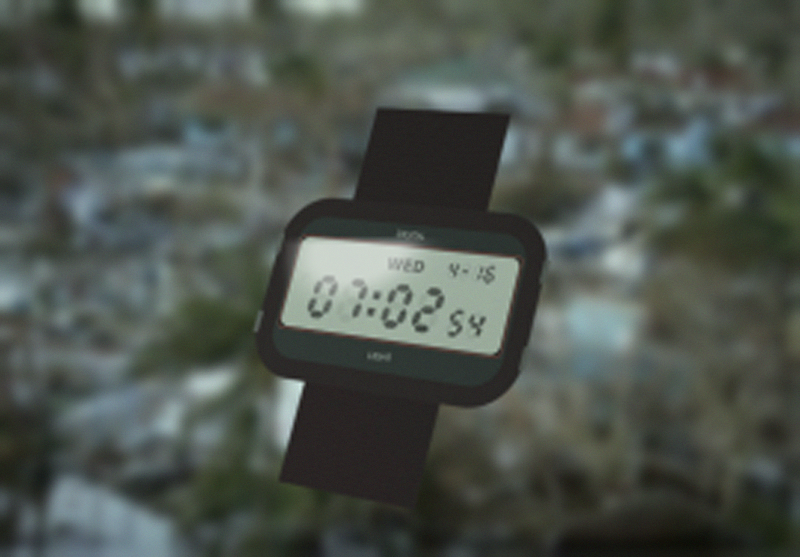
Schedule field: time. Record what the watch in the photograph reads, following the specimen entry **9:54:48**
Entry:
**7:02:54**
